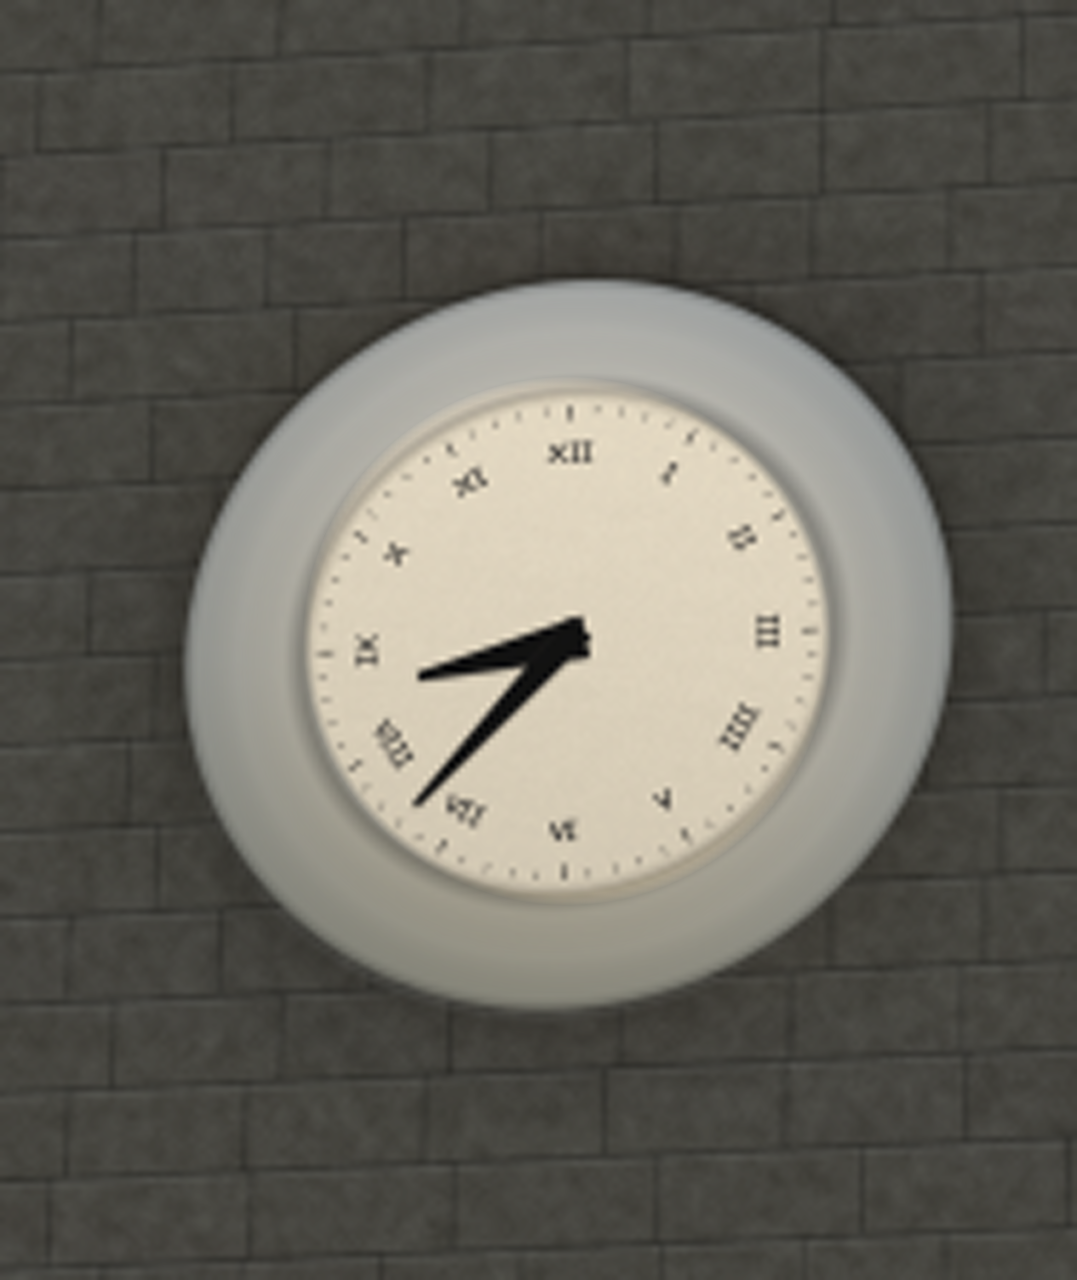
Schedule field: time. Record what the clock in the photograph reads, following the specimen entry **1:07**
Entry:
**8:37**
